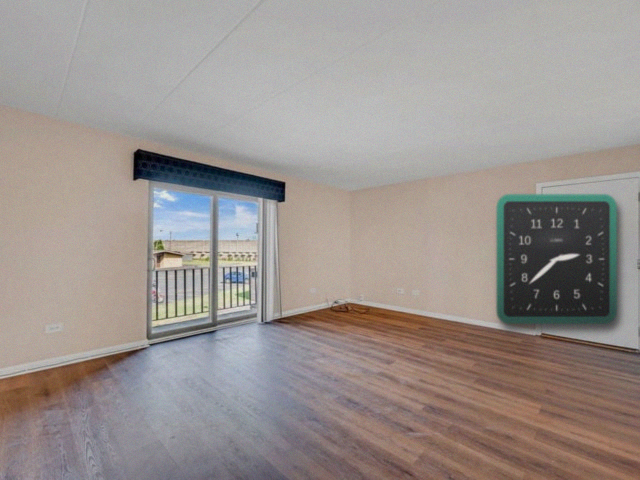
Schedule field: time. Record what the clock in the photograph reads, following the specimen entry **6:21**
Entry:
**2:38**
